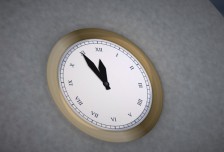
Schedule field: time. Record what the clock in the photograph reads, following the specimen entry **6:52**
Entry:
**11:55**
